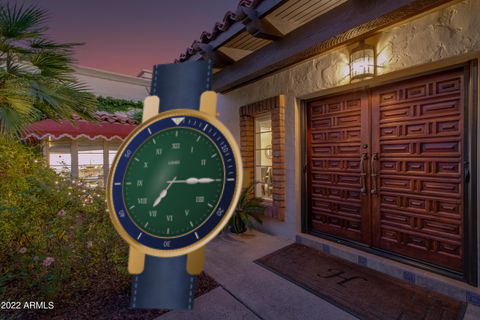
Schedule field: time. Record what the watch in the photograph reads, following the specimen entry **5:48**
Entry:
**7:15**
